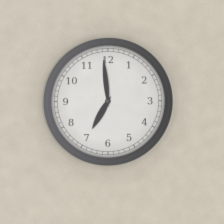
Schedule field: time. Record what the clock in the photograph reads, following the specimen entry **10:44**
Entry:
**6:59**
